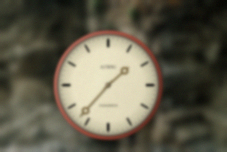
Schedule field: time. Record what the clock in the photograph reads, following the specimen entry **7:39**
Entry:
**1:37**
